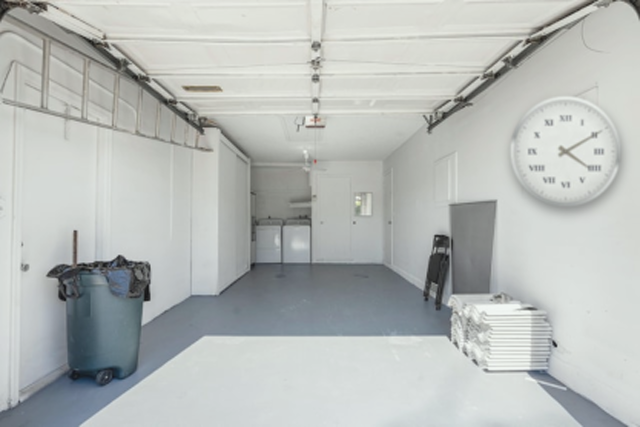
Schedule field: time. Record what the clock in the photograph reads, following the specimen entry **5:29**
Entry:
**4:10**
